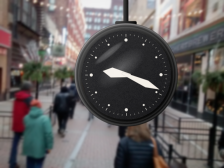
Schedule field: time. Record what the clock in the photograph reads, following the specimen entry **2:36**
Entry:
**9:19**
